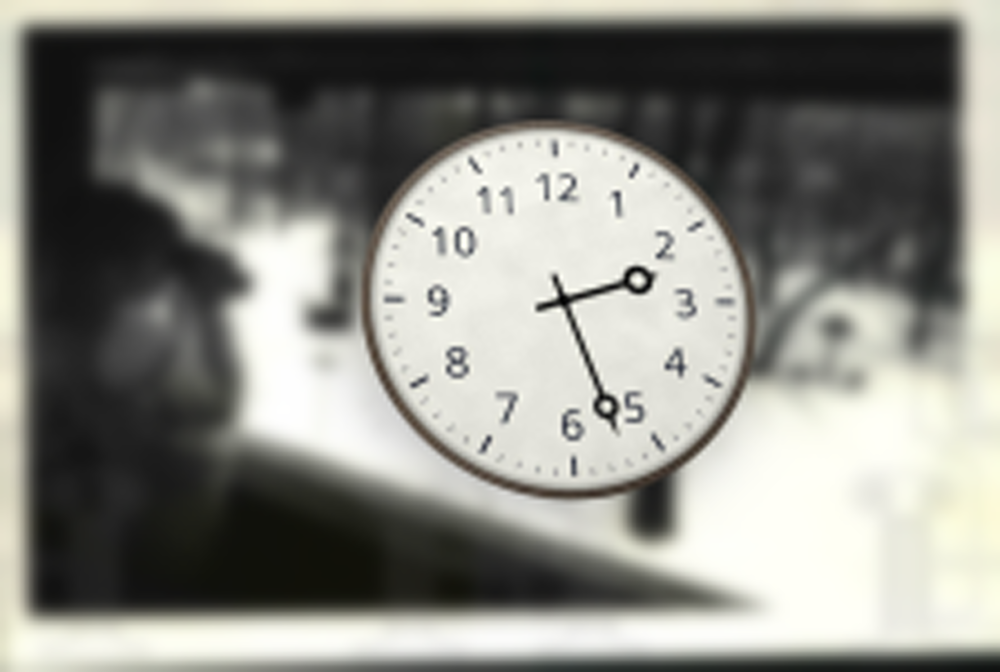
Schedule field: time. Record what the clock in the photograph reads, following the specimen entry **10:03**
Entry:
**2:27**
